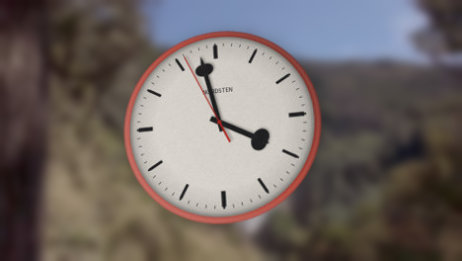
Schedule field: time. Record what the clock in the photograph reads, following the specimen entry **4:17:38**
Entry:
**3:57:56**
